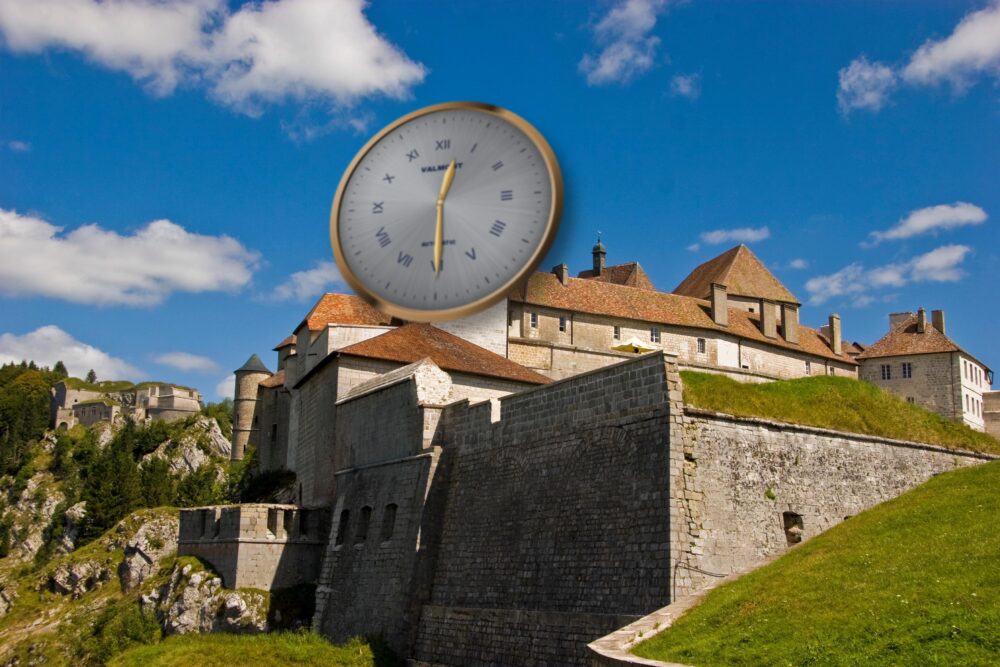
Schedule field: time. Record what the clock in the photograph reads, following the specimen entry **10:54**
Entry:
**12:30**
